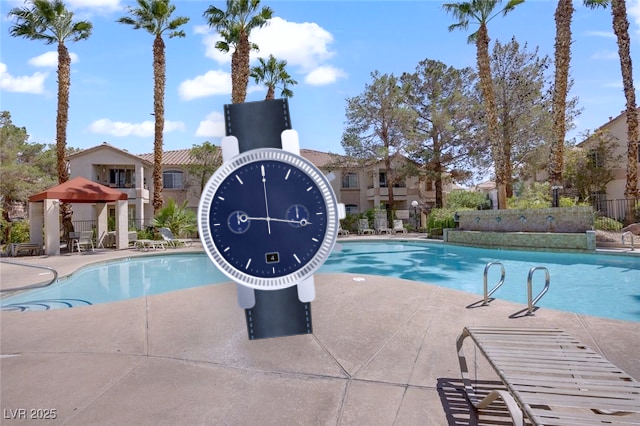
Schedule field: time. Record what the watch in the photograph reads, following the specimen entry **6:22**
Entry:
**9:17**
